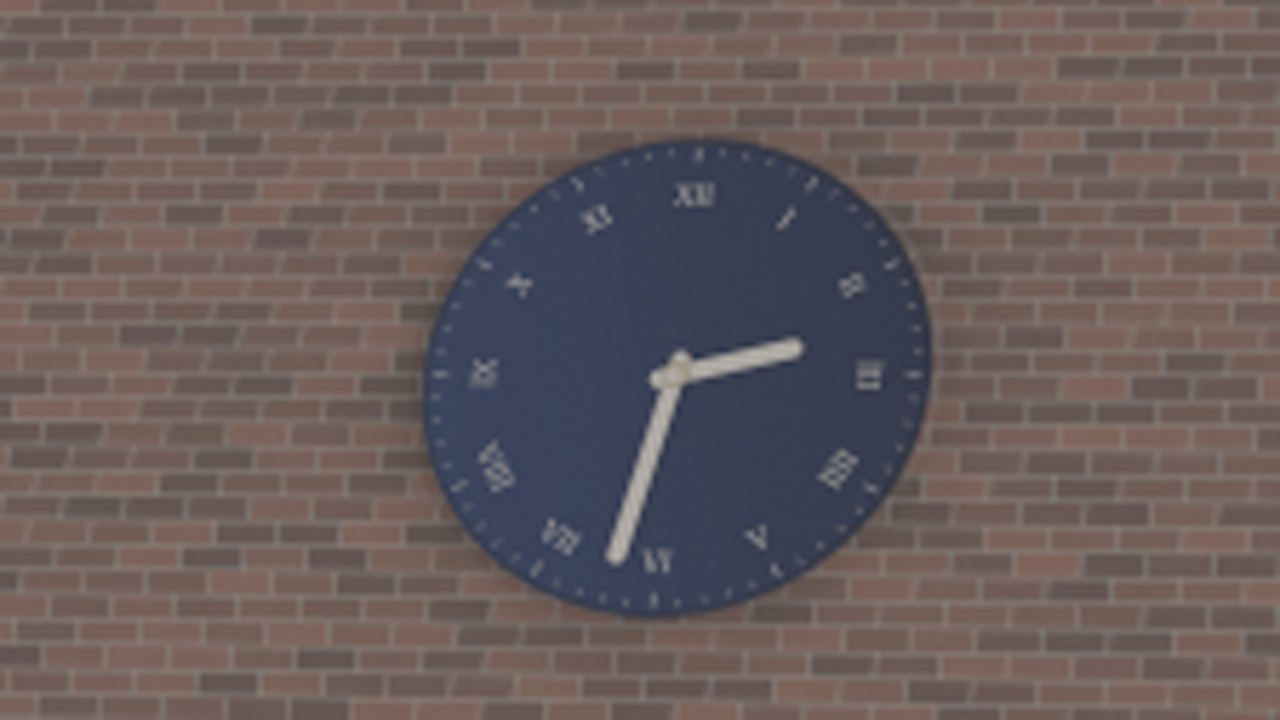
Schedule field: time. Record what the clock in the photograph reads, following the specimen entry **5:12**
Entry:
**2:32**
